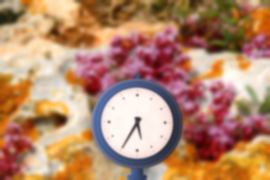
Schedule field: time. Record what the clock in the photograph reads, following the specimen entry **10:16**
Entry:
**5:35**
